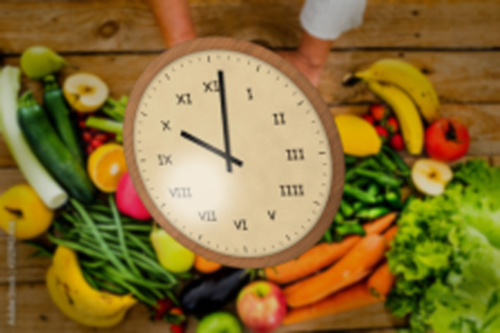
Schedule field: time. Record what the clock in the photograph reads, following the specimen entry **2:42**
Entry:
**10:01**
